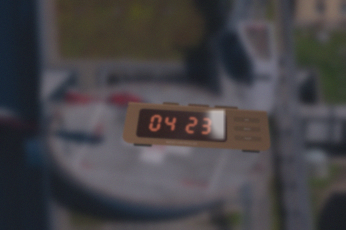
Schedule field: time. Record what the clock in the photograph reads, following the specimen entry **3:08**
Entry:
**4:23**
